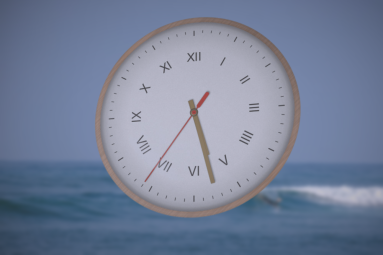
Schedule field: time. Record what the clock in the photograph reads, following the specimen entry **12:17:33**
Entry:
**5:27:36**
